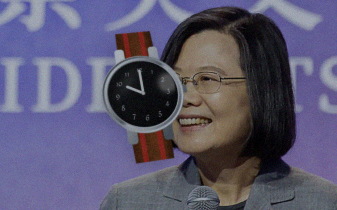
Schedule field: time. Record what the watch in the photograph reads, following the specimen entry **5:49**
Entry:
**10:00**
